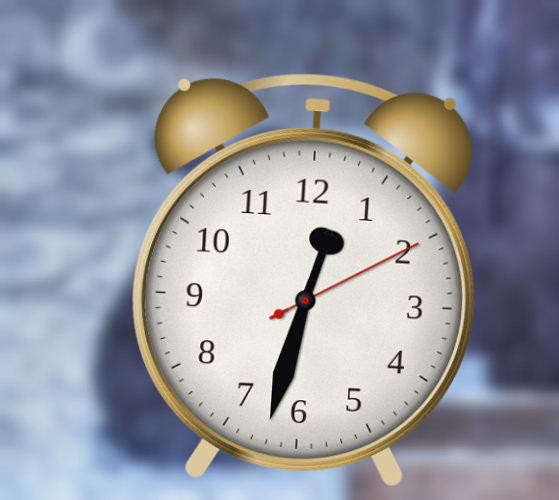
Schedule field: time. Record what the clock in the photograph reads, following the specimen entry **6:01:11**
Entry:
**12:32:10**
